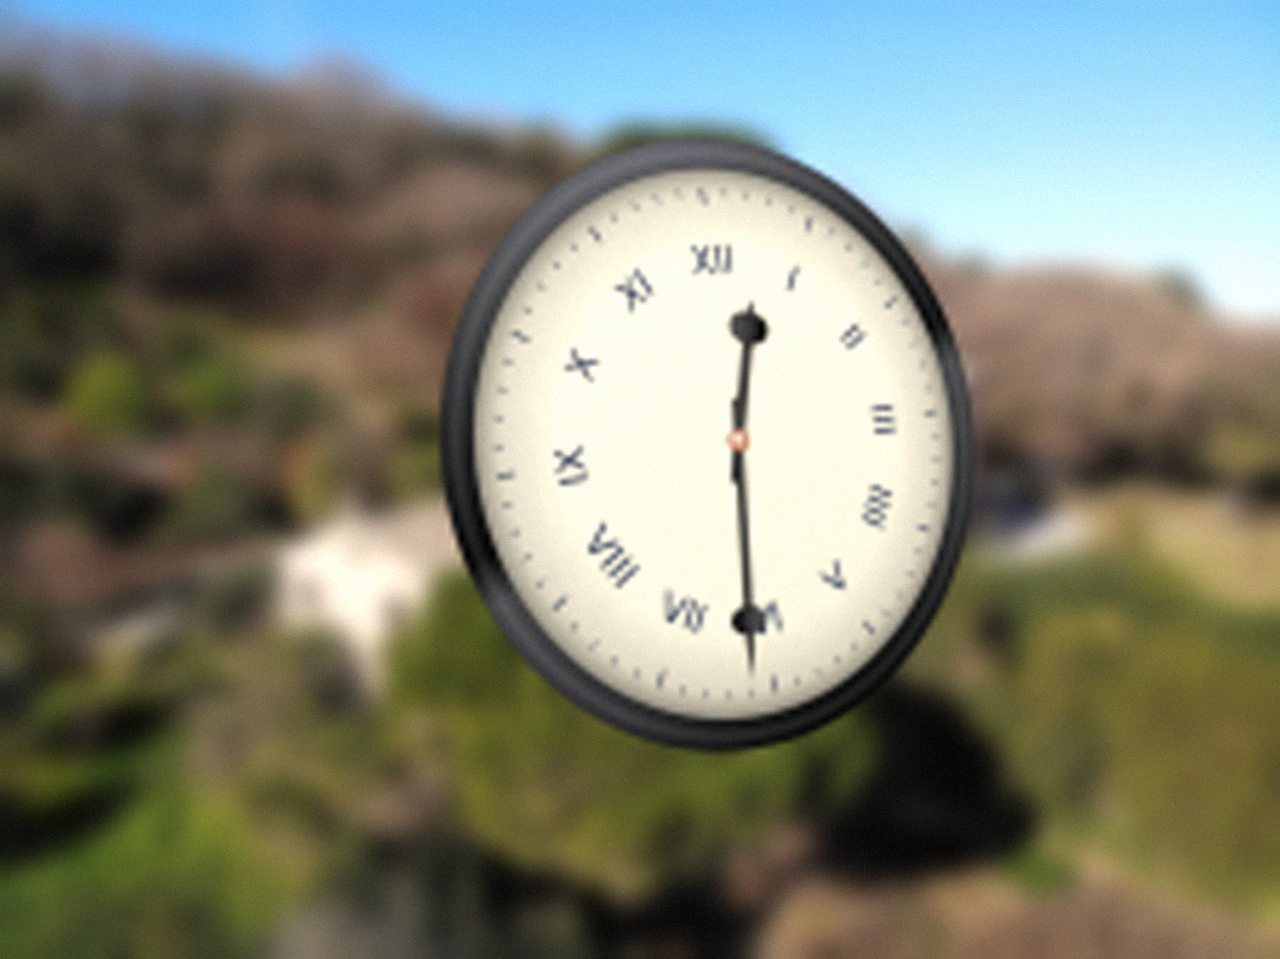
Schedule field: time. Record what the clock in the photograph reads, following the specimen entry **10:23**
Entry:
**12:31**
